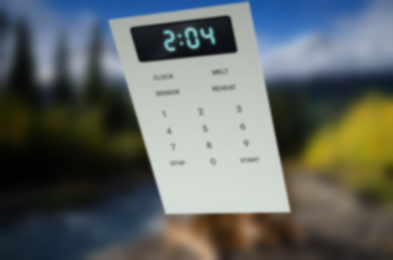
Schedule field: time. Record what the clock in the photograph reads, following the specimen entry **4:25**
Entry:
**2:04**
